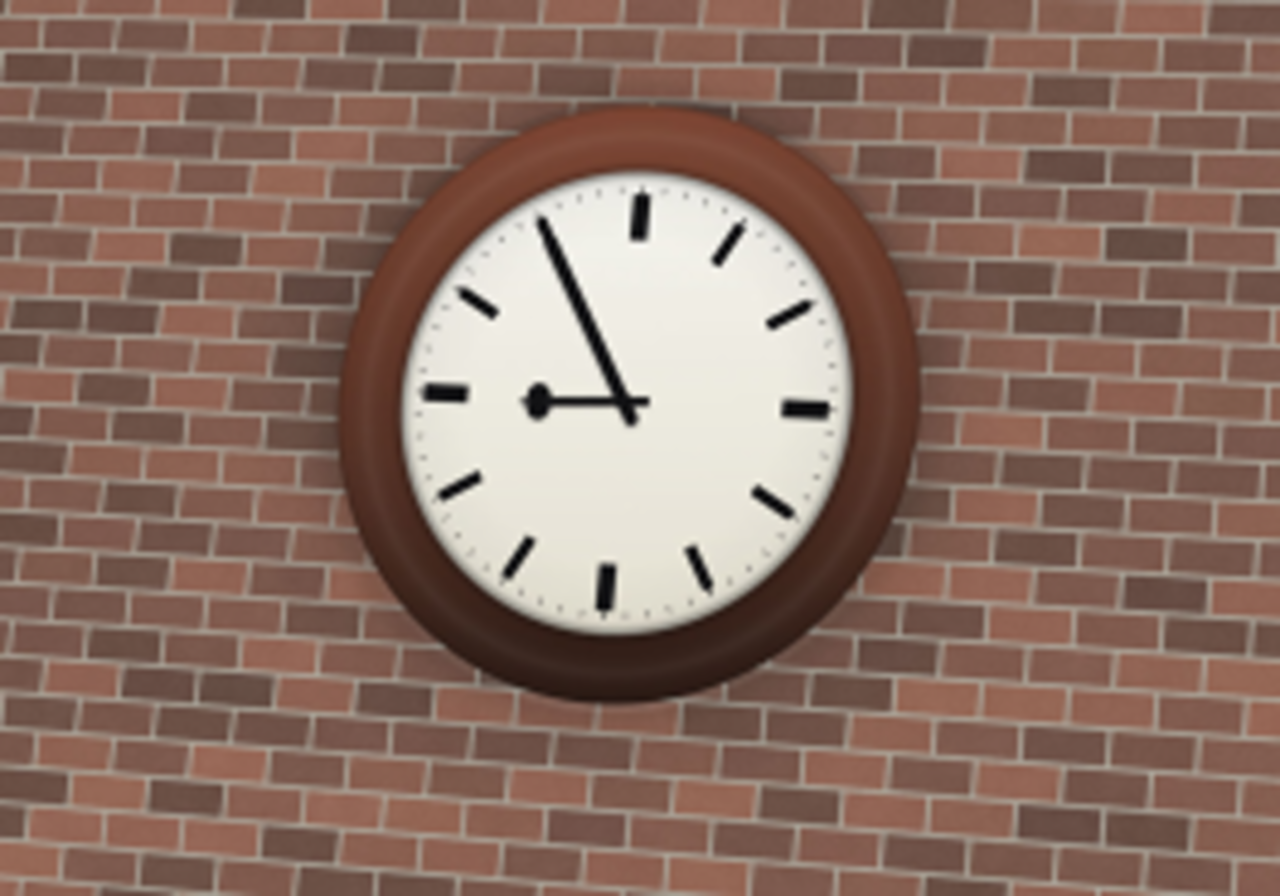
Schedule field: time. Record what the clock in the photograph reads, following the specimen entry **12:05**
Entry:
**8:55**
